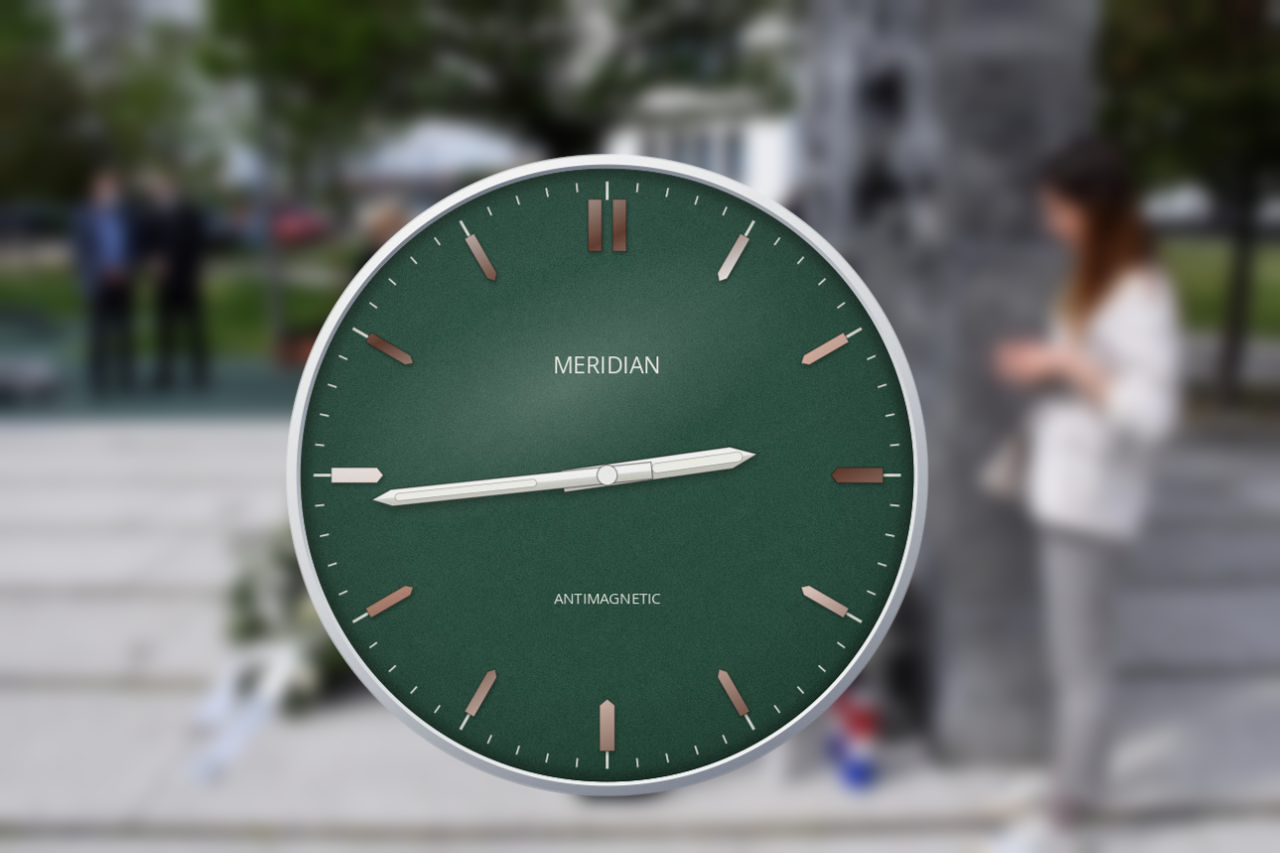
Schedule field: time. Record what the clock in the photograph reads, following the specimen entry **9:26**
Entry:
**2:44**
